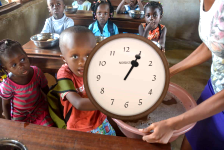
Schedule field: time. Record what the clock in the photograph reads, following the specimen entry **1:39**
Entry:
**1:05**
